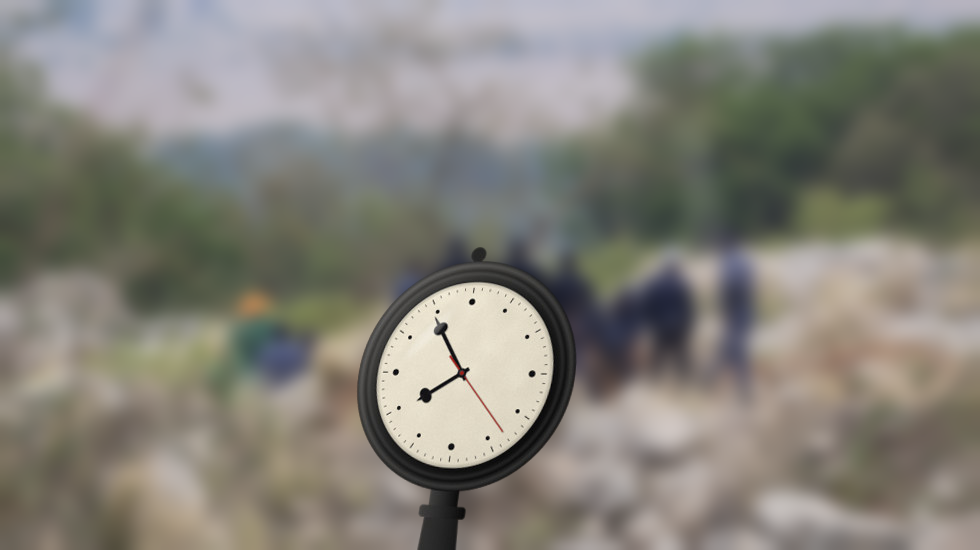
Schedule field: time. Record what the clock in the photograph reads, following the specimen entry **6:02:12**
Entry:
**7:54:23**
